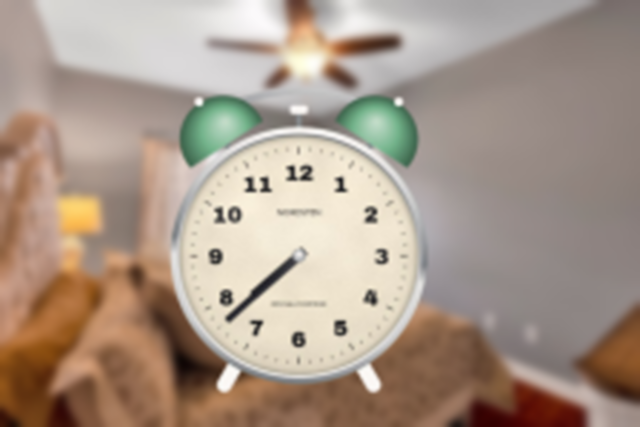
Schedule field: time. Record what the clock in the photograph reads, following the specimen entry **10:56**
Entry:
**7:38**
